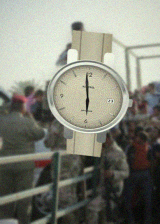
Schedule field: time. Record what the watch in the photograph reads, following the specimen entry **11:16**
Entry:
**5:59**
